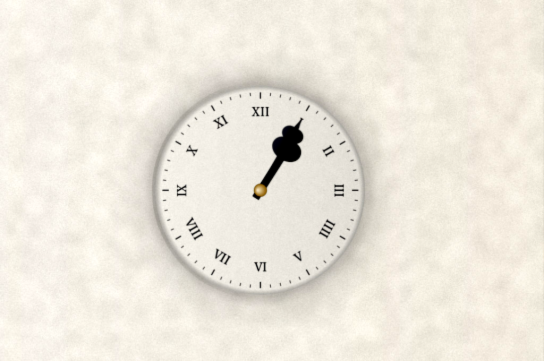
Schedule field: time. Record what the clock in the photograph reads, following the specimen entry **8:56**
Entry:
**1:05**
